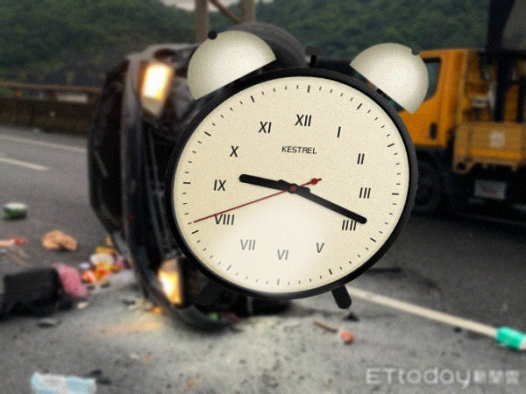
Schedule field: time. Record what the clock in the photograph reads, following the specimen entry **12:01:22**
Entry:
**9:18:41**
